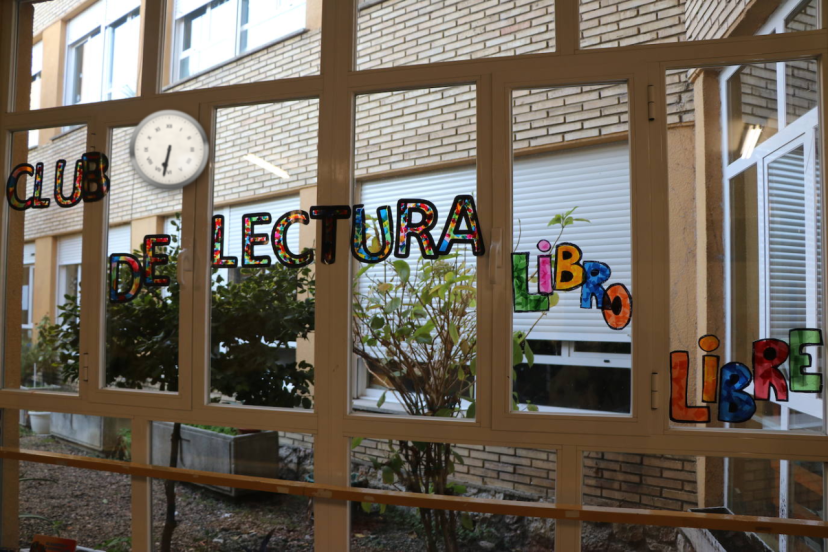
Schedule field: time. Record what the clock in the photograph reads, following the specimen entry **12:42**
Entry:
**6:32**
